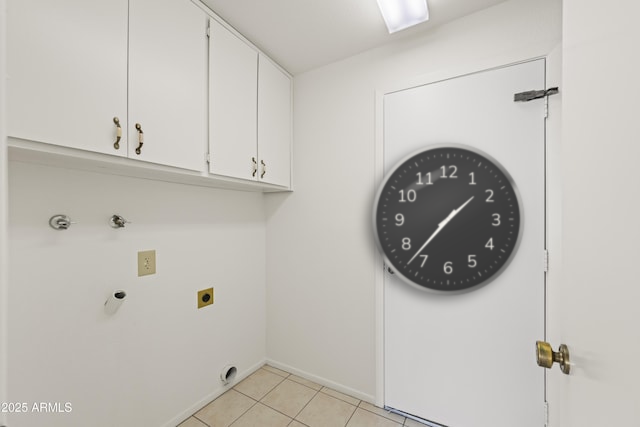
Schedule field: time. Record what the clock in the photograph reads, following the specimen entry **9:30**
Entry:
**1:37**
